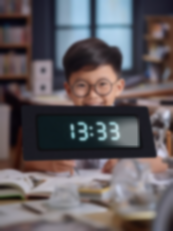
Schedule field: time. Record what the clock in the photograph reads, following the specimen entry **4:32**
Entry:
**13:33**
